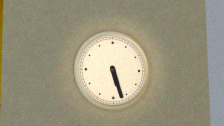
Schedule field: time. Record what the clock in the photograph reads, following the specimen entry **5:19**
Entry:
**5:27**
